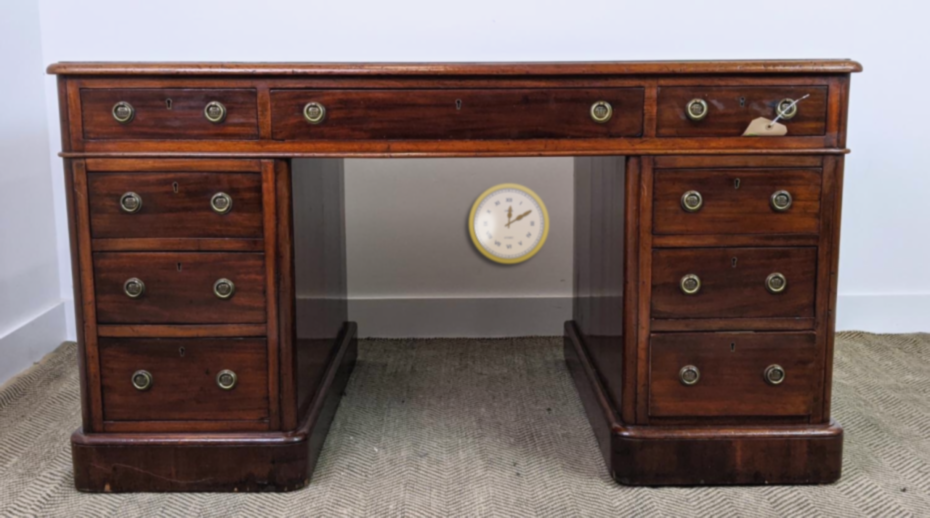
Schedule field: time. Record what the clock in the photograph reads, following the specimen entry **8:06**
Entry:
**12:10**
